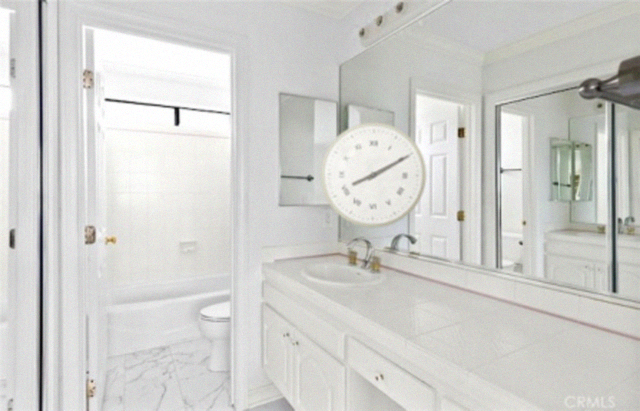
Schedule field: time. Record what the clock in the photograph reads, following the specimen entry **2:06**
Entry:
**8:10**
